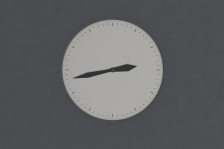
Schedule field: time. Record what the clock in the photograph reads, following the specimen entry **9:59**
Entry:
**2:43**
